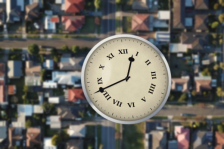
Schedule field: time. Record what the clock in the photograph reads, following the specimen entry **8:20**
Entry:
**12:42**
